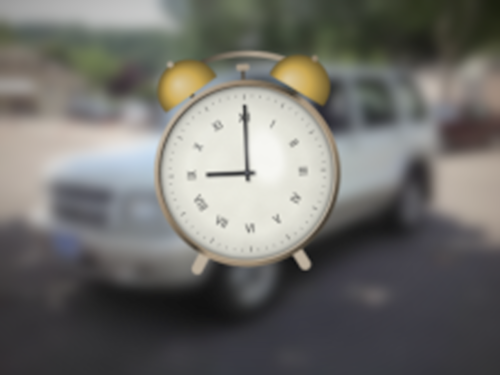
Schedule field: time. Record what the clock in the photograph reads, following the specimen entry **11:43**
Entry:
**9:00**
